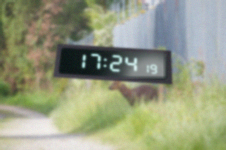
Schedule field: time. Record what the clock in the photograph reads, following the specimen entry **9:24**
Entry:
**17:24**
